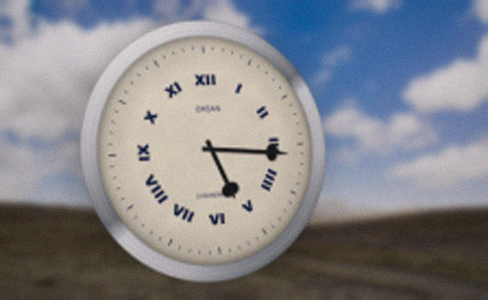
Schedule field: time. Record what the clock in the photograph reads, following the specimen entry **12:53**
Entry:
**5:16**
